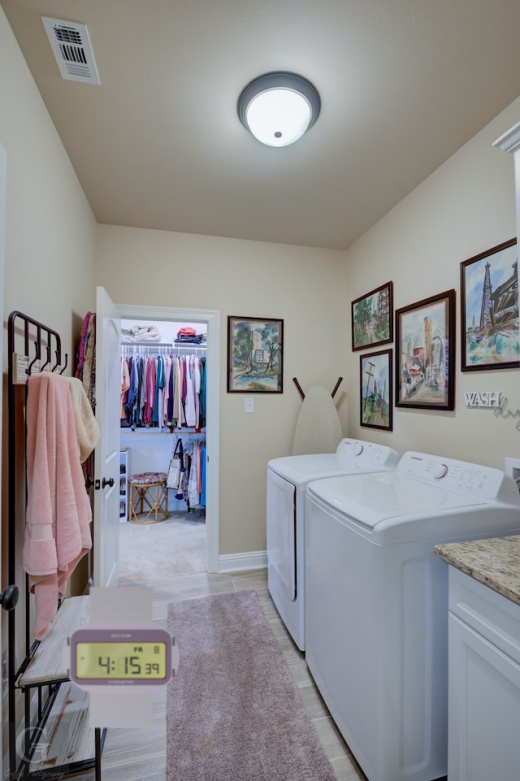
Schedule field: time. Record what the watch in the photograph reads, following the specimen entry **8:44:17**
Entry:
**4:15:39**
